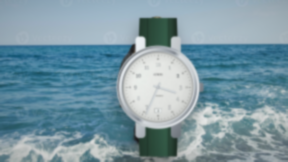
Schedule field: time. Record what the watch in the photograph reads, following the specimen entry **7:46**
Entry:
**3:34**
